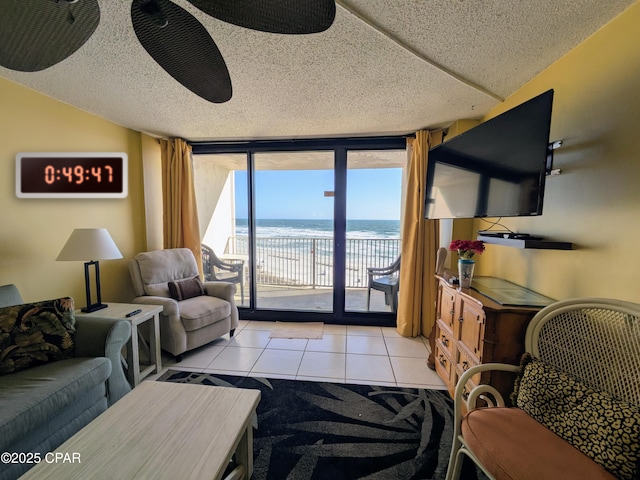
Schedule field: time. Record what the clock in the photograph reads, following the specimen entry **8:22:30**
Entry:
**0:49:47**
